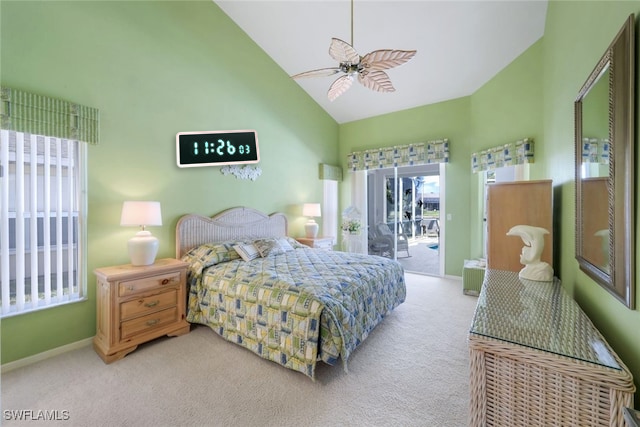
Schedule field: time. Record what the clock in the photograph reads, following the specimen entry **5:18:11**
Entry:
**11:26:03**
